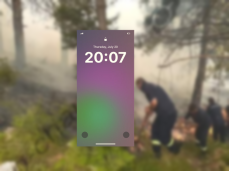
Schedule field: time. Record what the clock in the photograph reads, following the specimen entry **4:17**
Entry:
**20:07**
